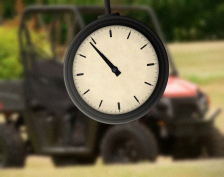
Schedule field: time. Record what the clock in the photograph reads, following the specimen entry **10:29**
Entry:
**10:54**
